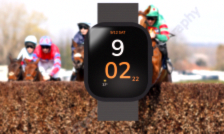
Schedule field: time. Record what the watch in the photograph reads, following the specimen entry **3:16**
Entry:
**9:02**
